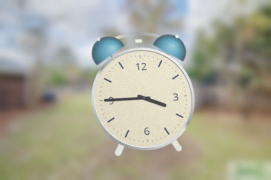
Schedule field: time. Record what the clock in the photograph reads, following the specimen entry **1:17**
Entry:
**3:45**
